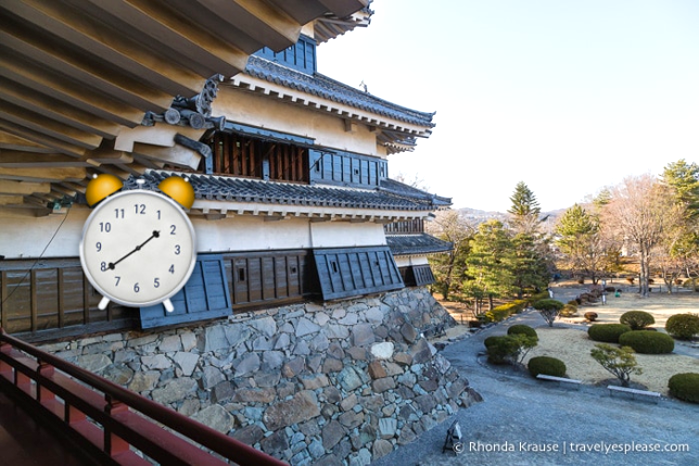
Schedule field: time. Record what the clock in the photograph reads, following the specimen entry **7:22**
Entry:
**1:39**
